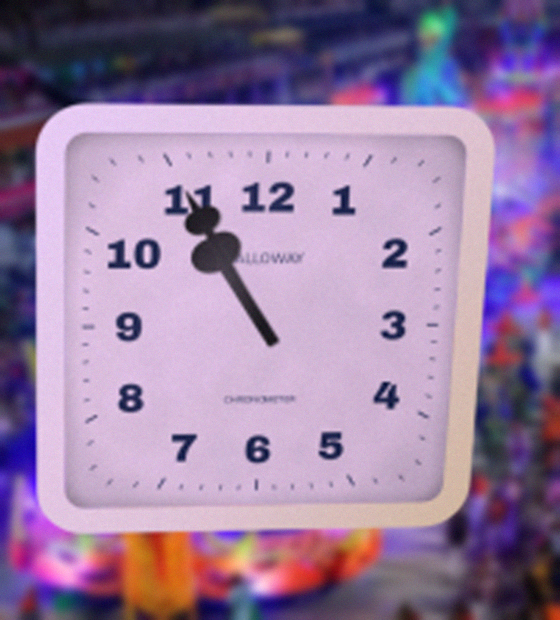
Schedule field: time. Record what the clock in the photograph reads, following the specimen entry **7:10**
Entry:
**10:55**
